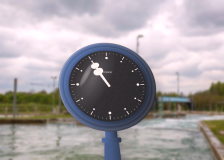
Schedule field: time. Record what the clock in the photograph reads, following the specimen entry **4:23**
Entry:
**10:55**
